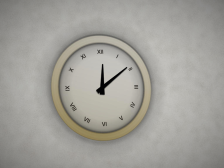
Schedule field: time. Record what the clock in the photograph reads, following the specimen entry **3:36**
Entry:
**12:09**
